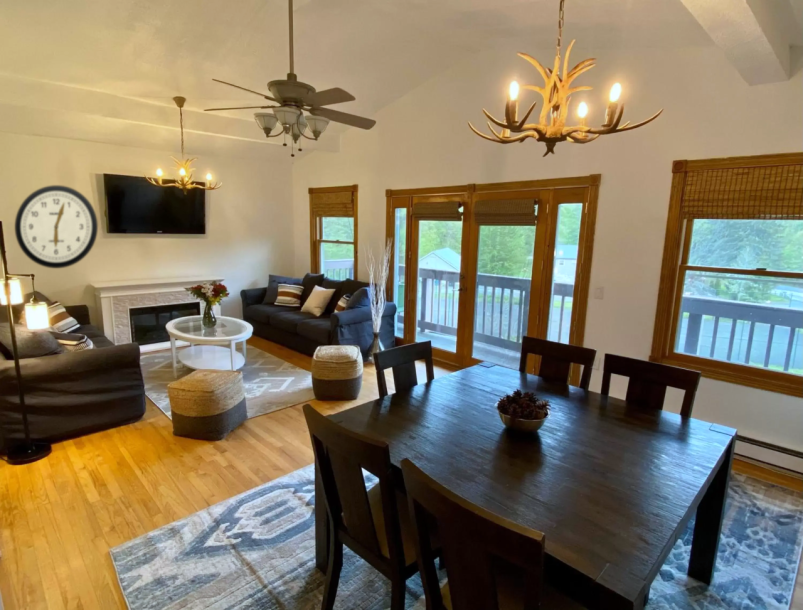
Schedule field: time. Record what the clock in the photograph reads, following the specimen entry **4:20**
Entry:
**6:03**
